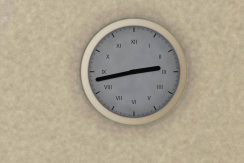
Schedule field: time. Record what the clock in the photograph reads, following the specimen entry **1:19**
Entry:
**2:43**
